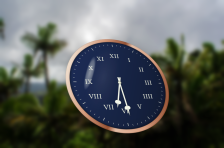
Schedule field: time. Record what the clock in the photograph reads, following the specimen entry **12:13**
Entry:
**6:29**
